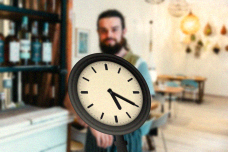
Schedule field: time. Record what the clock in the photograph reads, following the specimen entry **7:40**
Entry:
**5:20**
